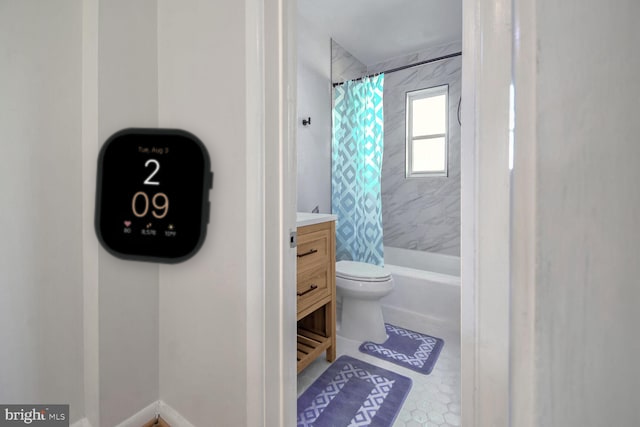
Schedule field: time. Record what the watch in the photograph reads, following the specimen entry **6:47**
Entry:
**2:09**
